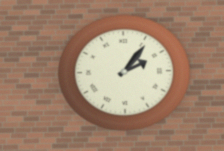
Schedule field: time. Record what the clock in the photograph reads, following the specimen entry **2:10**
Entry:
**2:06**
